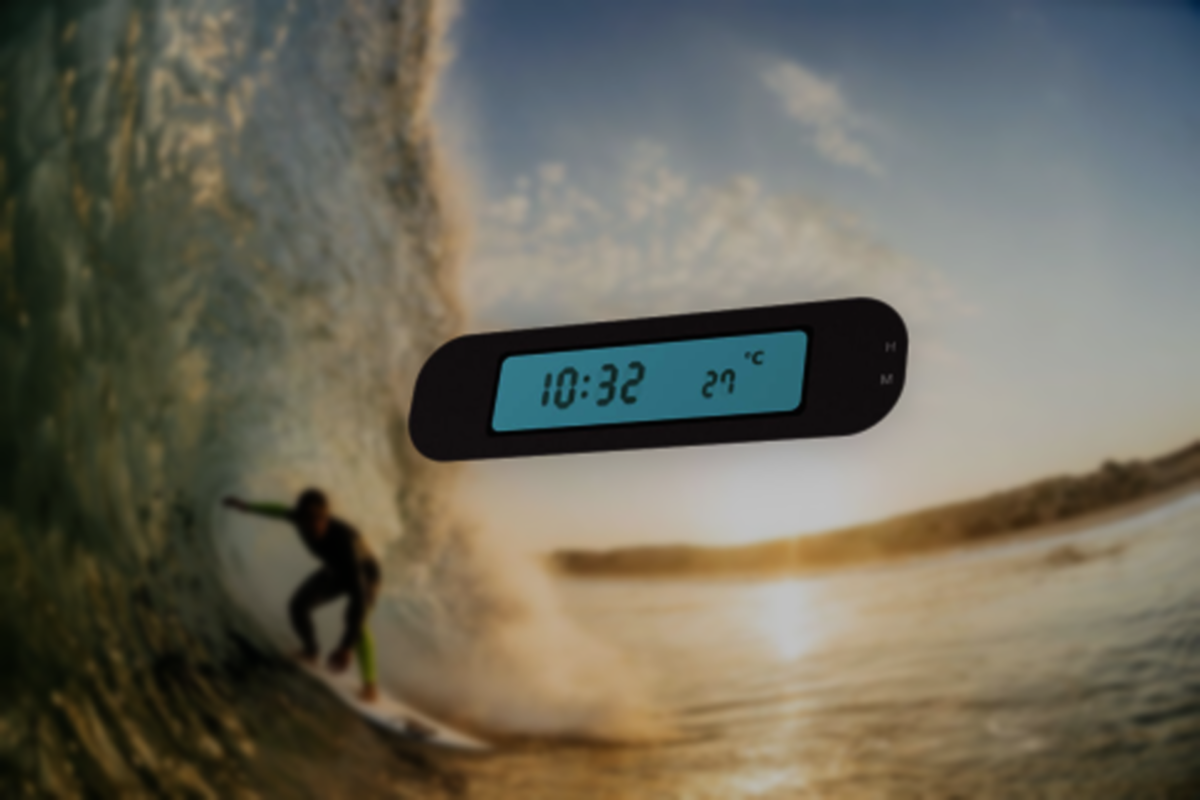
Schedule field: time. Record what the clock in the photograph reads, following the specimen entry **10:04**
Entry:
**10:32**
